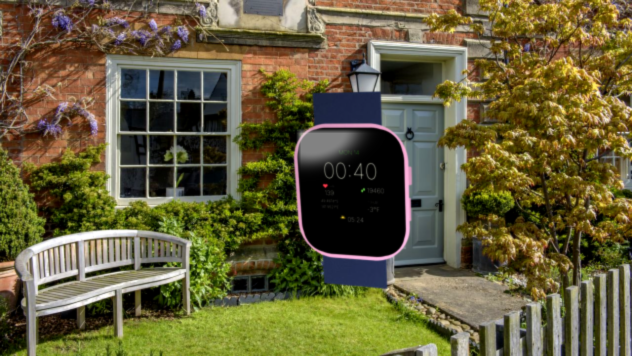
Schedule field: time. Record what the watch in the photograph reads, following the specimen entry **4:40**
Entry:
**0:40**
